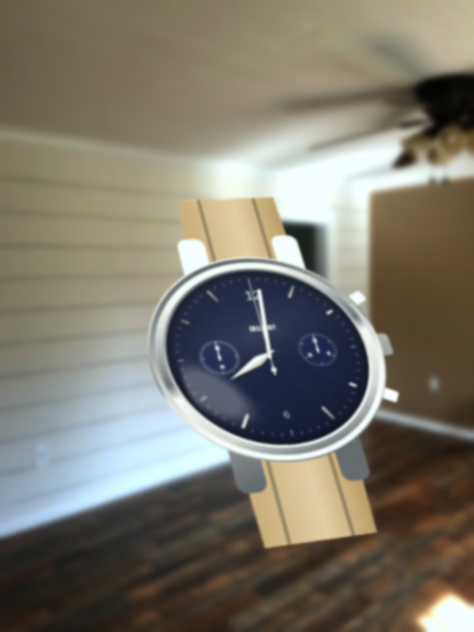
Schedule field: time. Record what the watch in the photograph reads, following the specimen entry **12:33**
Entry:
**8:01**
